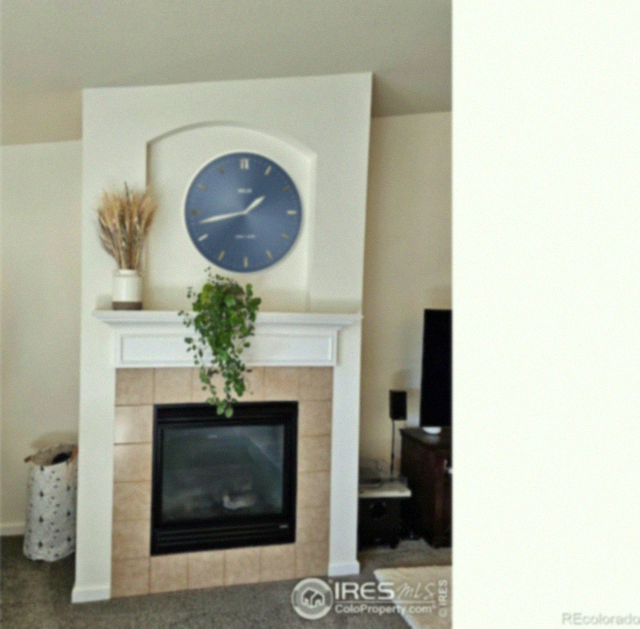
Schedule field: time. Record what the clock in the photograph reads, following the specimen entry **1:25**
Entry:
**1:43**
